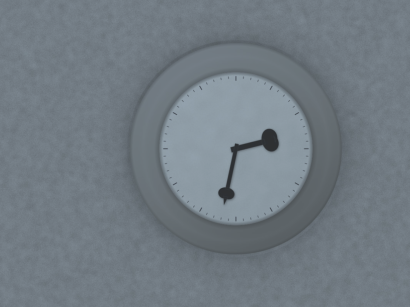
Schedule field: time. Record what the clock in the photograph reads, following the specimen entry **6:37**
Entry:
**2:32**
